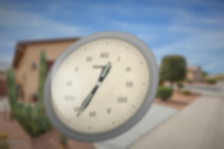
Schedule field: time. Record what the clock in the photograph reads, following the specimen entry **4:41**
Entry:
**12:34**
